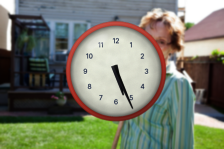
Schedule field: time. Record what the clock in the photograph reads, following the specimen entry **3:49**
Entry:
**5:26**
